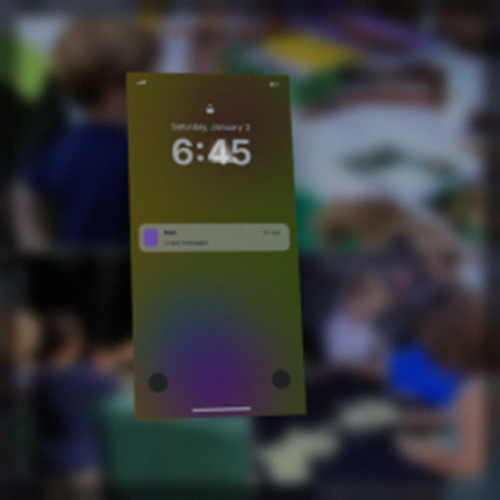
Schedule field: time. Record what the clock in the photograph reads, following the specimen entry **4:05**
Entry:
**6:45**
